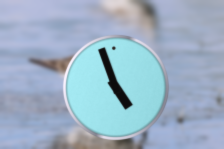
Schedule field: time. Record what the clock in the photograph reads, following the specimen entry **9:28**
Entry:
**4:57**
